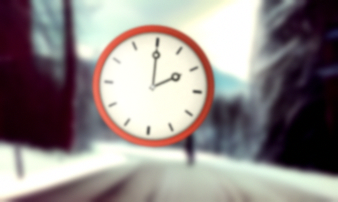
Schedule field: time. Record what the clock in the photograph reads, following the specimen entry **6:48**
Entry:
**2:00**
